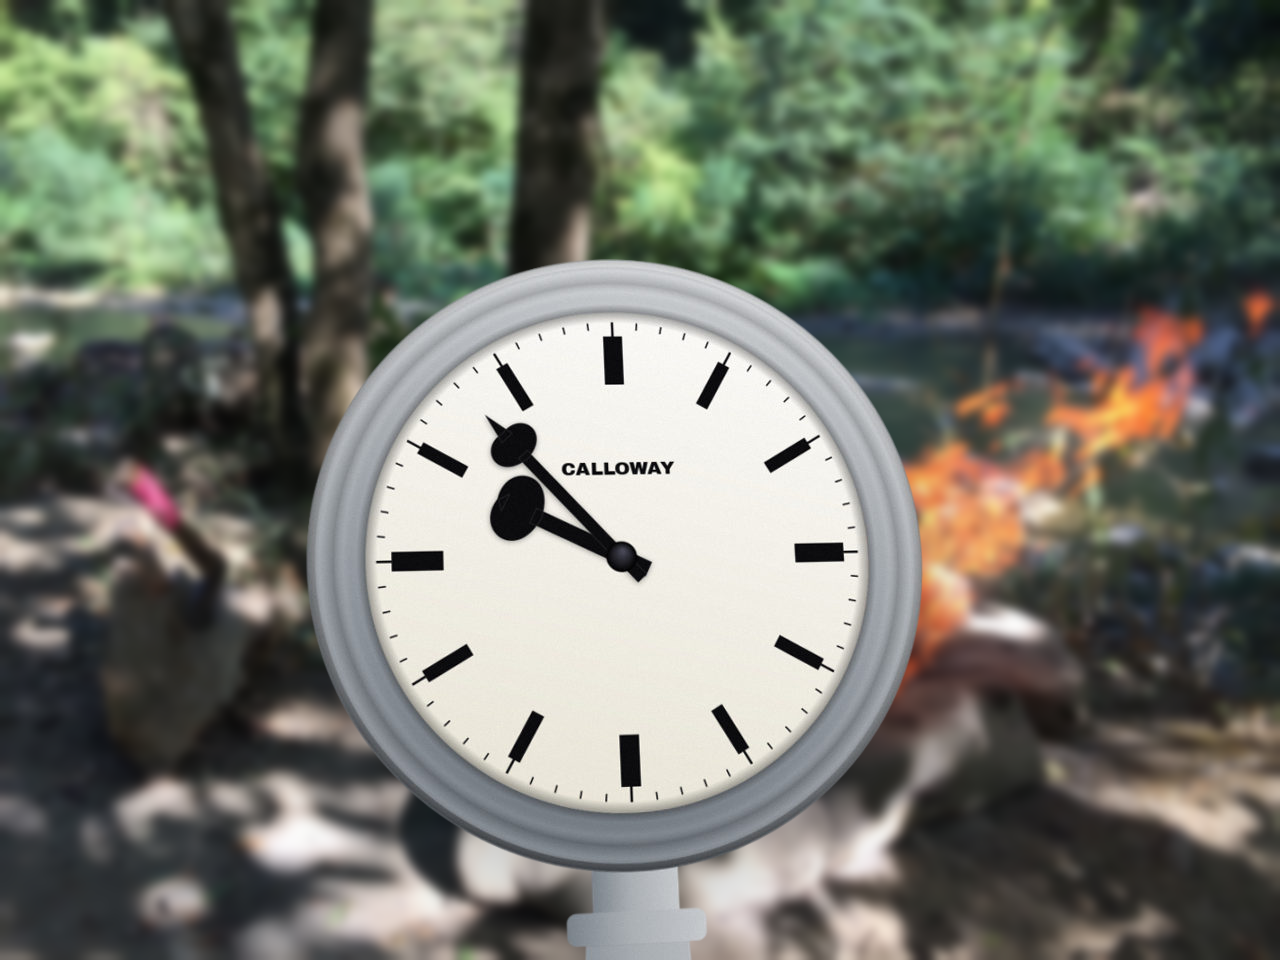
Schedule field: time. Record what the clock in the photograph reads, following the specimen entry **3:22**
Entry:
**9:53**
